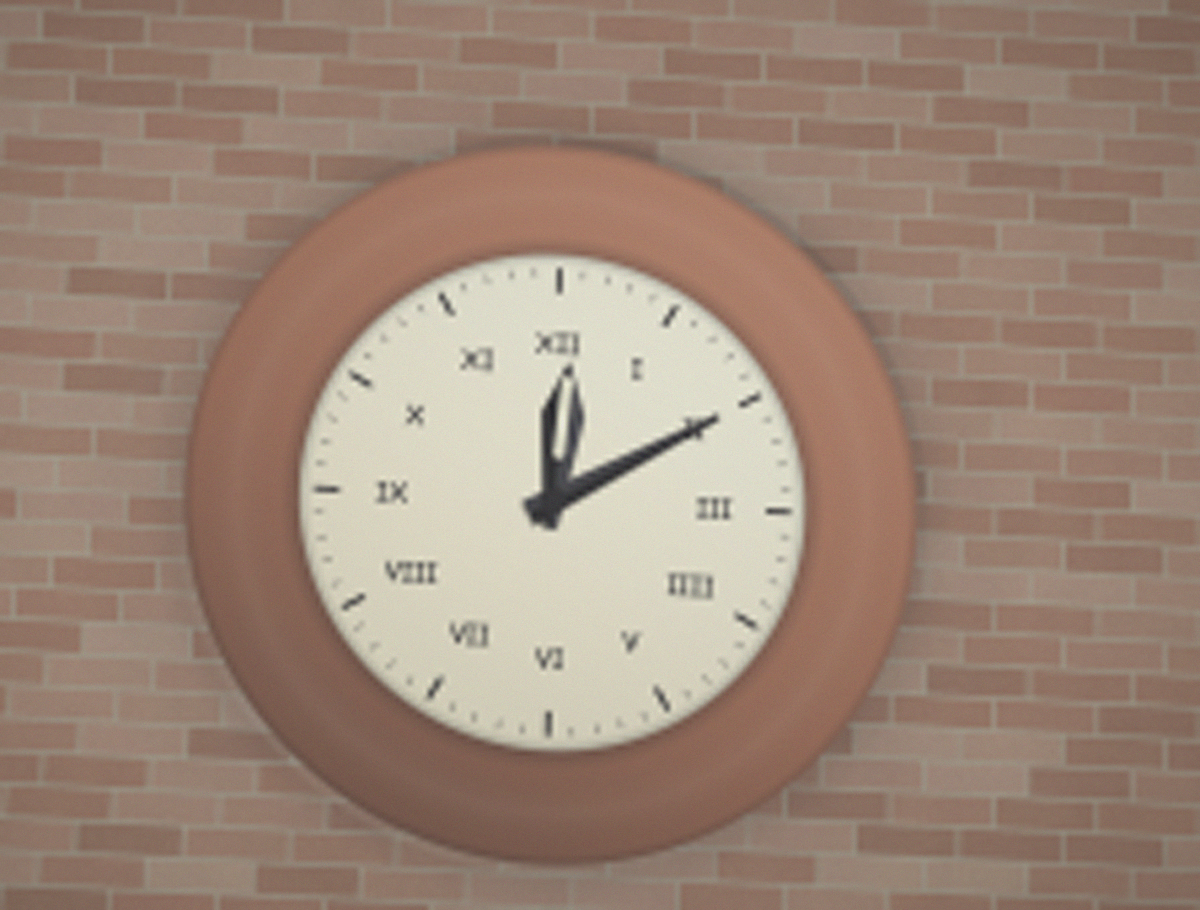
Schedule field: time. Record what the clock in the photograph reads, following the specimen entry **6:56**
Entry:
**12:10**
